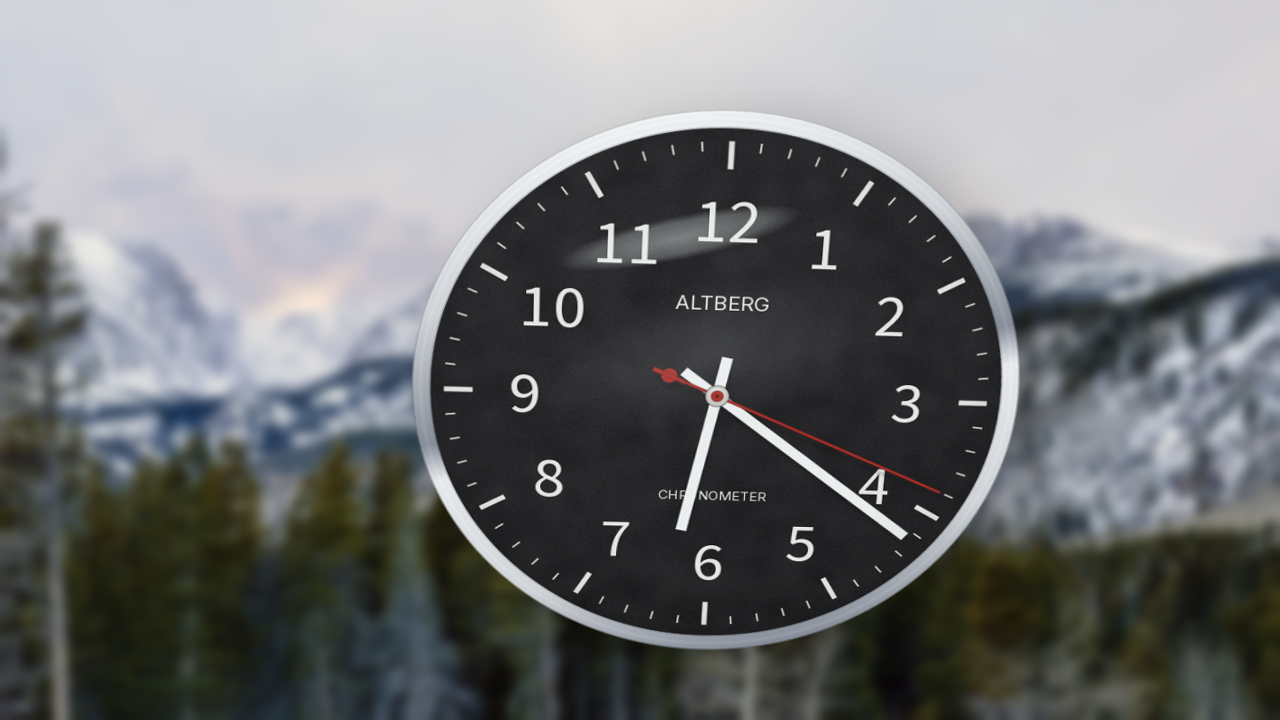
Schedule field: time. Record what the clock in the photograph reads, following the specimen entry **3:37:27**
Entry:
**6:21:19**
